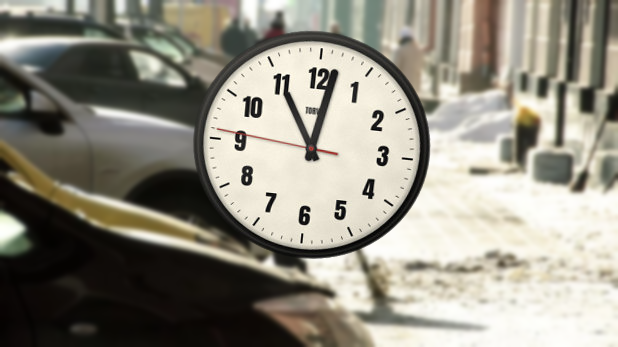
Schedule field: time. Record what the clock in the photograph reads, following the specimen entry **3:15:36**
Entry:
**11:01:46**
